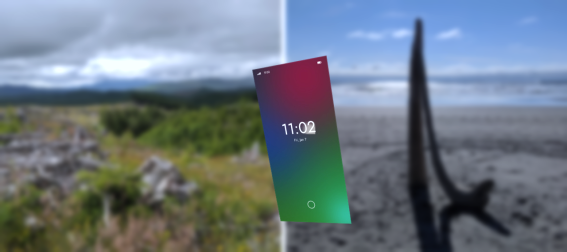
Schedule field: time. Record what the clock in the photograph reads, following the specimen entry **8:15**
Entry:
**11:02**
